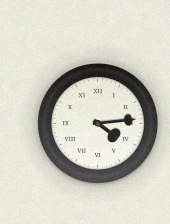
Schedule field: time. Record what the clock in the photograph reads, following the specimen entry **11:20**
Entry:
**4:14**
